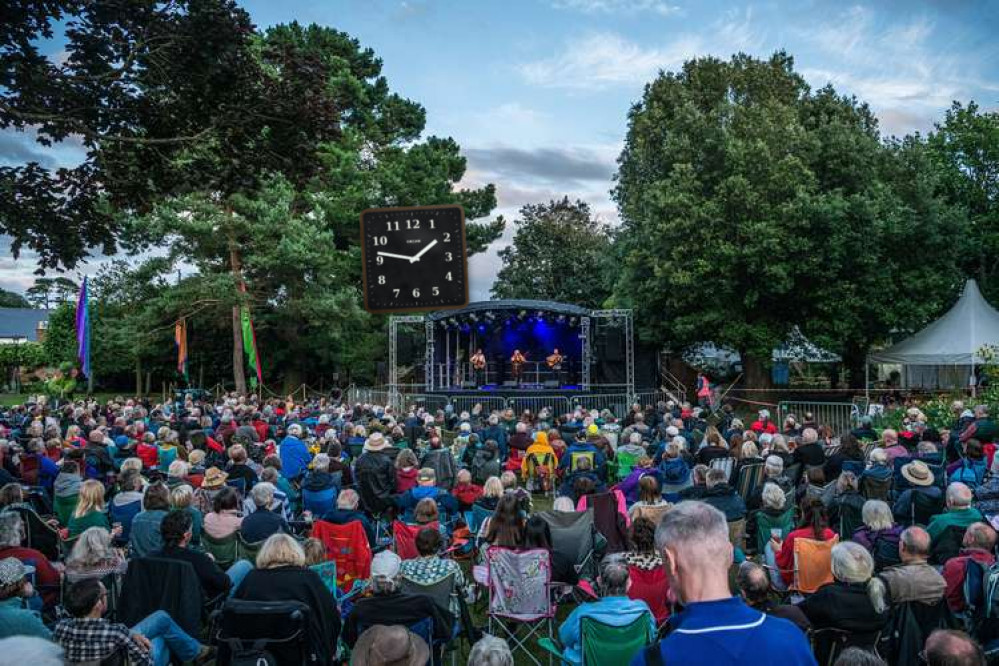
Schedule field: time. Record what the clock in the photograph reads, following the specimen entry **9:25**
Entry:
**1:47**
